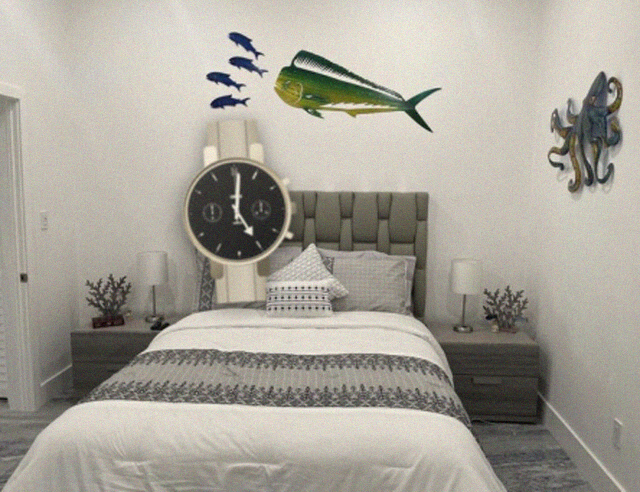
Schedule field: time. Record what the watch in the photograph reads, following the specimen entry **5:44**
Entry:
**5:01**
